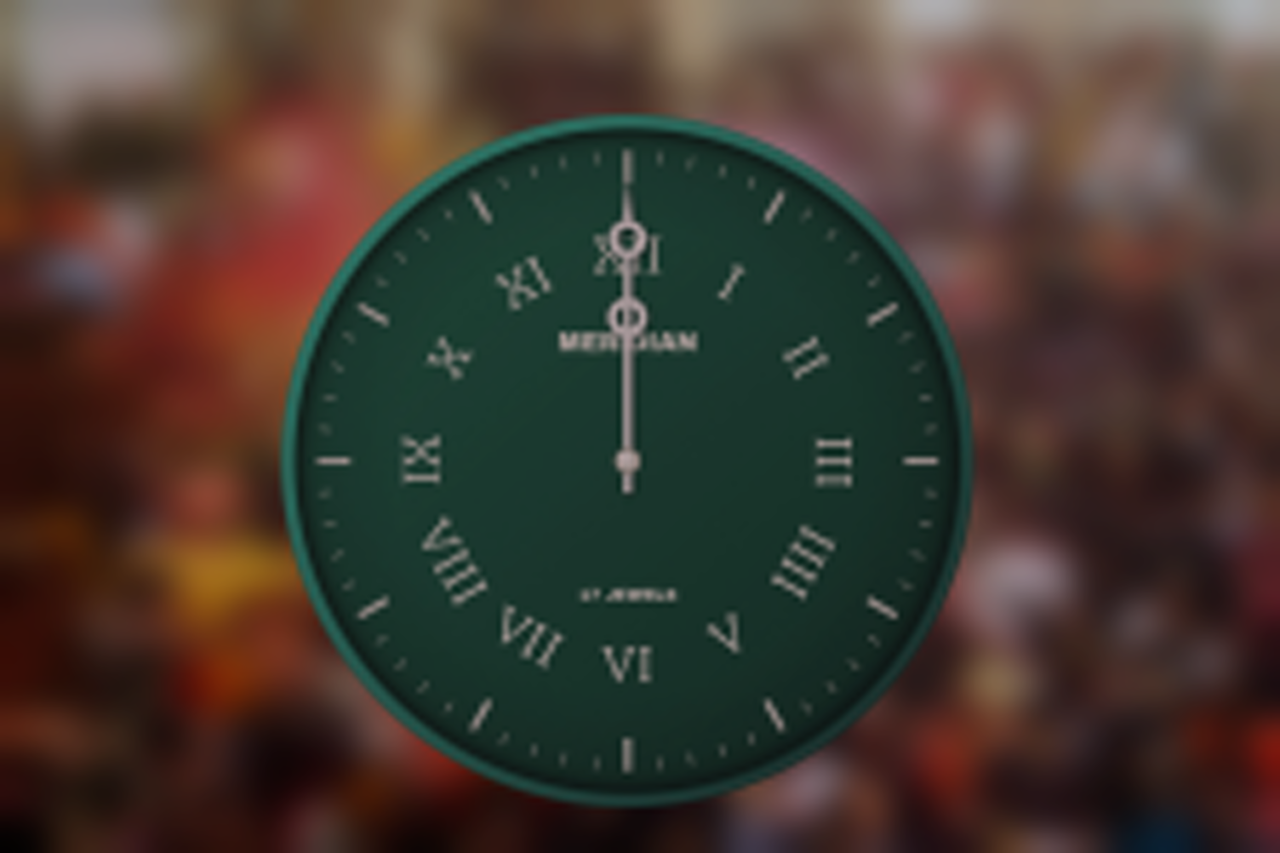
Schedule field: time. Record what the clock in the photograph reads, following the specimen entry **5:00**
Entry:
**12:00**
